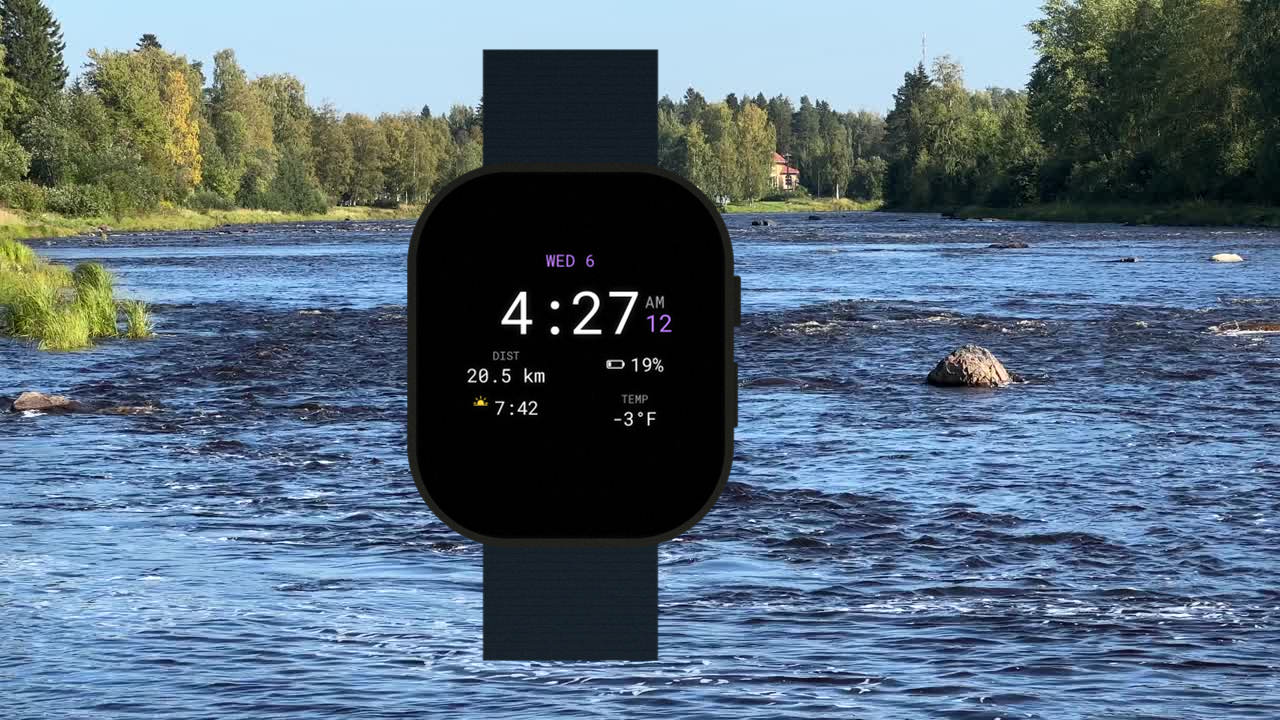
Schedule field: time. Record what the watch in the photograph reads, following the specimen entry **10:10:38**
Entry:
**4:27:12**
